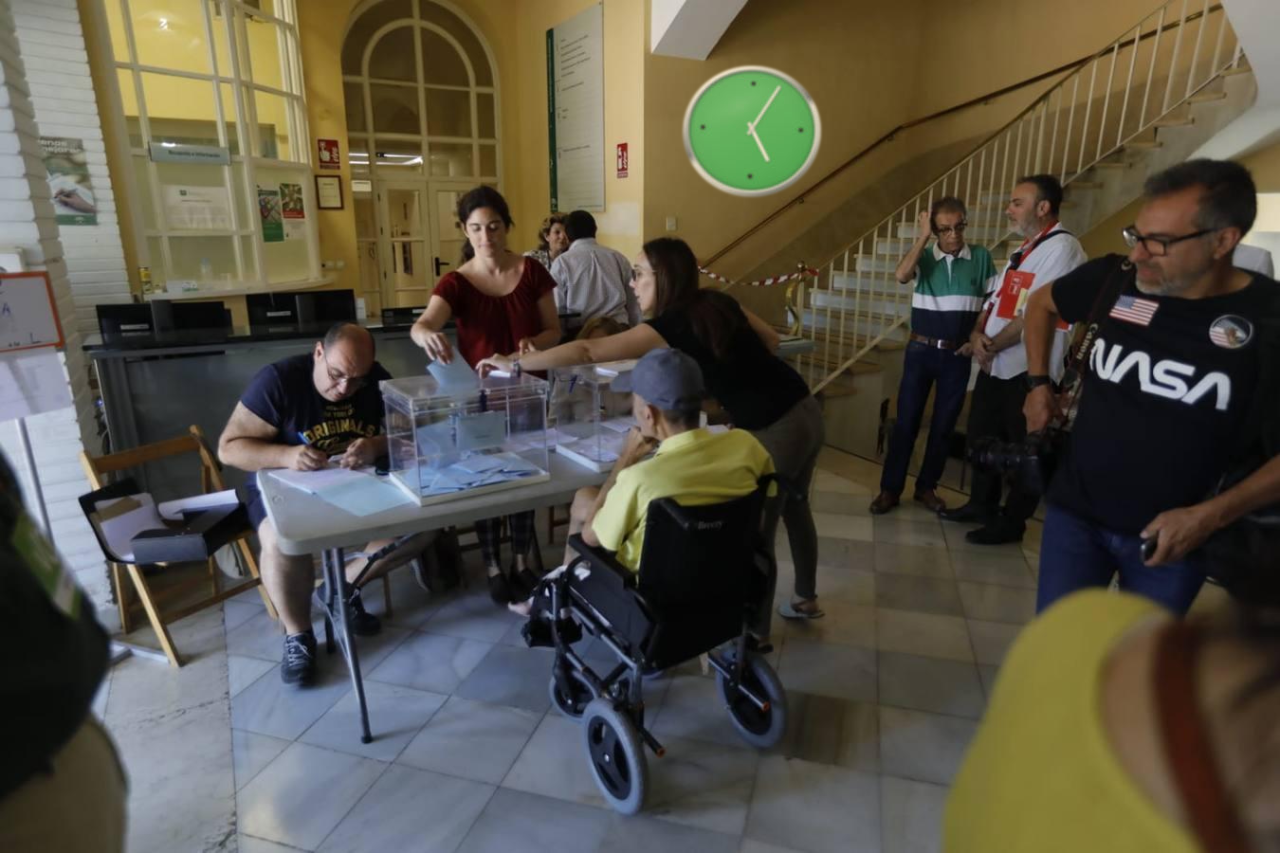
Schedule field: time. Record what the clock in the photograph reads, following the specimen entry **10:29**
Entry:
**5:05**
